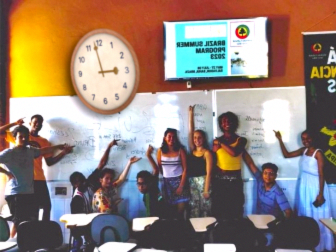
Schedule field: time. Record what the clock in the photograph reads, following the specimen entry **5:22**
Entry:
**2:58**
